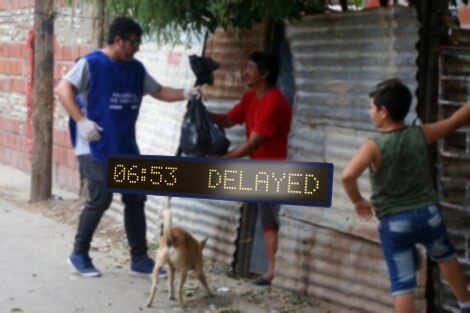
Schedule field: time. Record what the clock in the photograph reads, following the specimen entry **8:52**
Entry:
**6:53**
